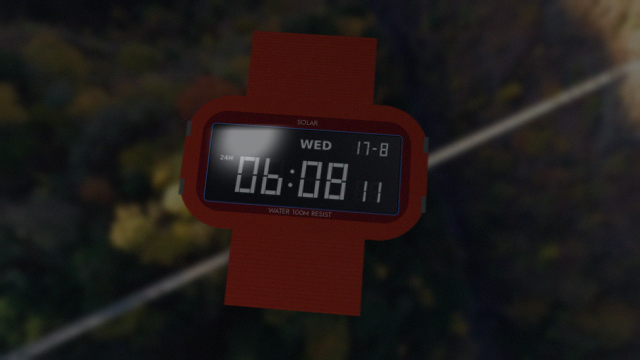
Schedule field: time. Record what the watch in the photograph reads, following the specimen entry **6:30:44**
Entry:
**6:08:11**
